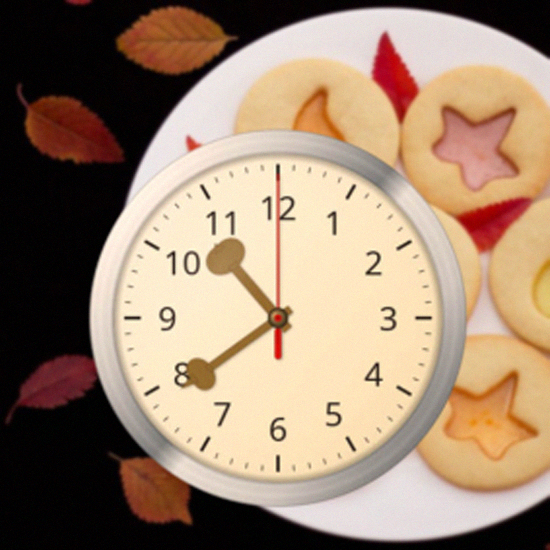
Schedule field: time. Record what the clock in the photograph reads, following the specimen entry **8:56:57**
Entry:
**10:39:00**
